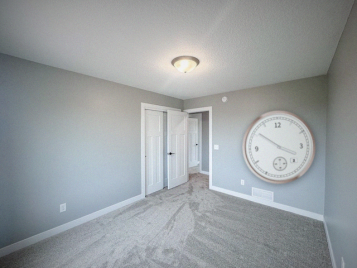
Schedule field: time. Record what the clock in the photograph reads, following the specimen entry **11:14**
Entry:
**3:51**
